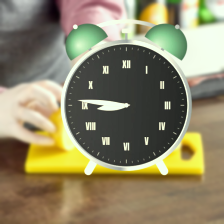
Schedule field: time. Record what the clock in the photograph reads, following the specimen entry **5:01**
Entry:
**8:46**
